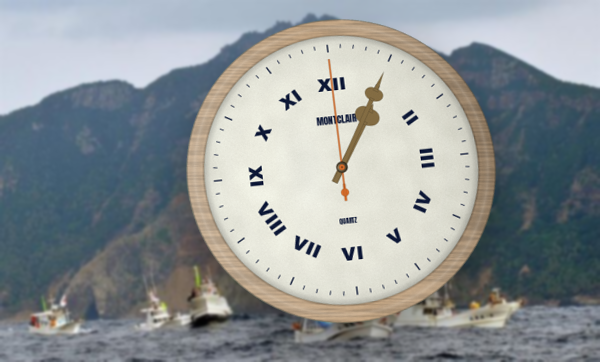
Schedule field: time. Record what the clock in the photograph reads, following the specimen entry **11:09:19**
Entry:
**1:05:00**
